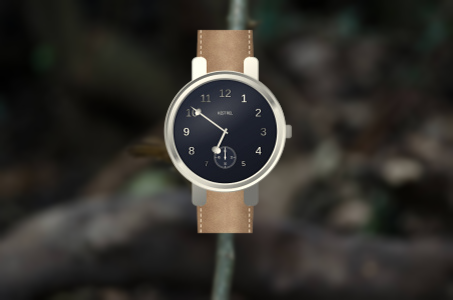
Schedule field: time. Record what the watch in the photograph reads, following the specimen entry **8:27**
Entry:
**6:51**
